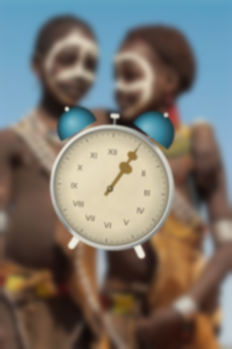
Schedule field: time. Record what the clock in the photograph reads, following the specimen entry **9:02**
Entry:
**1:05**
